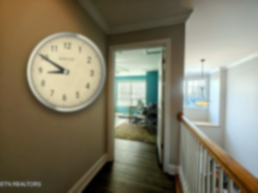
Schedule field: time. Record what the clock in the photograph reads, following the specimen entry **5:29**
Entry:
**8:50**
